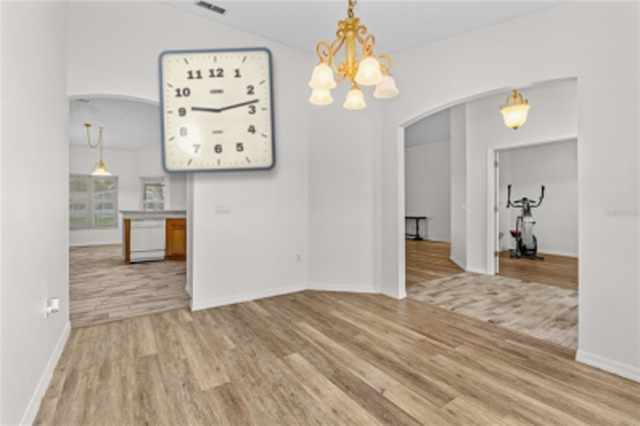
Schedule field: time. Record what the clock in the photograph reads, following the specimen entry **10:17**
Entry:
**9:13**
